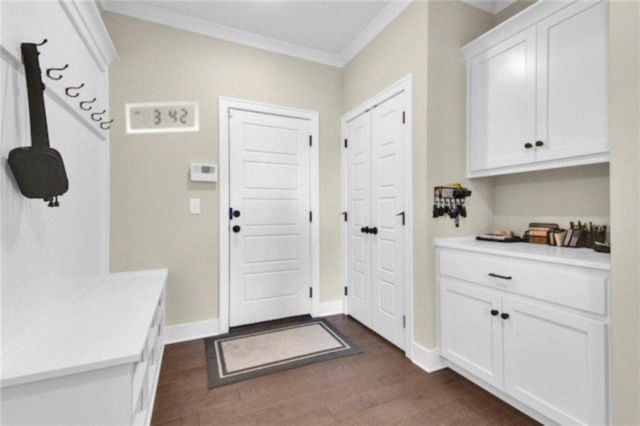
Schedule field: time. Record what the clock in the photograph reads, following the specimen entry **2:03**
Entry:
**3:42**
